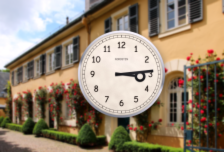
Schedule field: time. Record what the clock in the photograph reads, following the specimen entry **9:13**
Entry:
**3:14**
